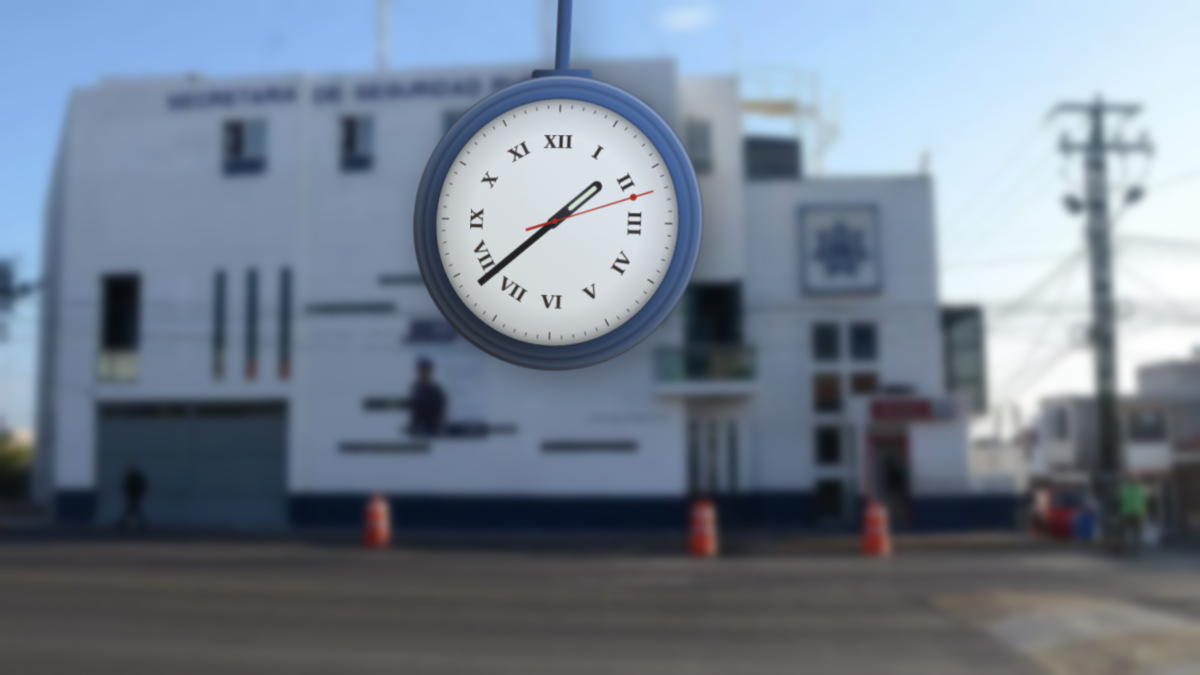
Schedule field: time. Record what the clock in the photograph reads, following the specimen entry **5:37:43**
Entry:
**1:38:12**
